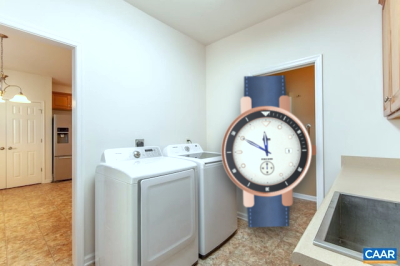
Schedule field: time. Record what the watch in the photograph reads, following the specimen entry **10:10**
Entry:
**11:50**
